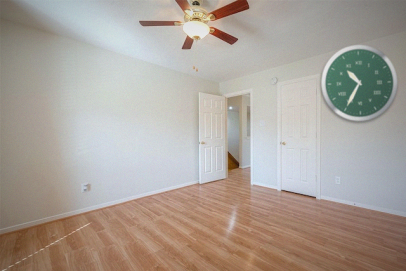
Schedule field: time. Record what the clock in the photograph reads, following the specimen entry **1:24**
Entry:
**10:35**
